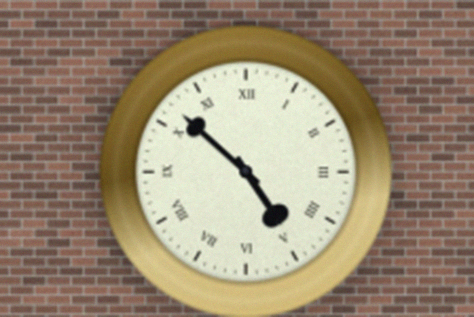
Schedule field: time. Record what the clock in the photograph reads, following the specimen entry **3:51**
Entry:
**4:52**
